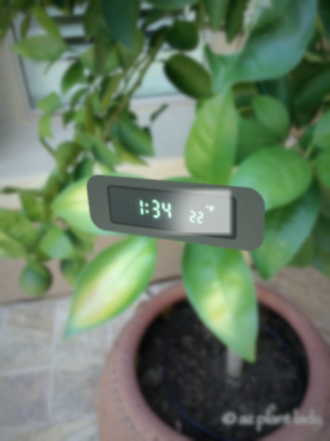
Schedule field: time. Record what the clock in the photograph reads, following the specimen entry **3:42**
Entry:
**1:34**
